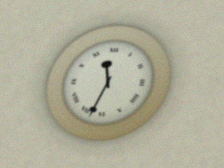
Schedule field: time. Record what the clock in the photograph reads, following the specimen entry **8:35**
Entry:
**11:33**
